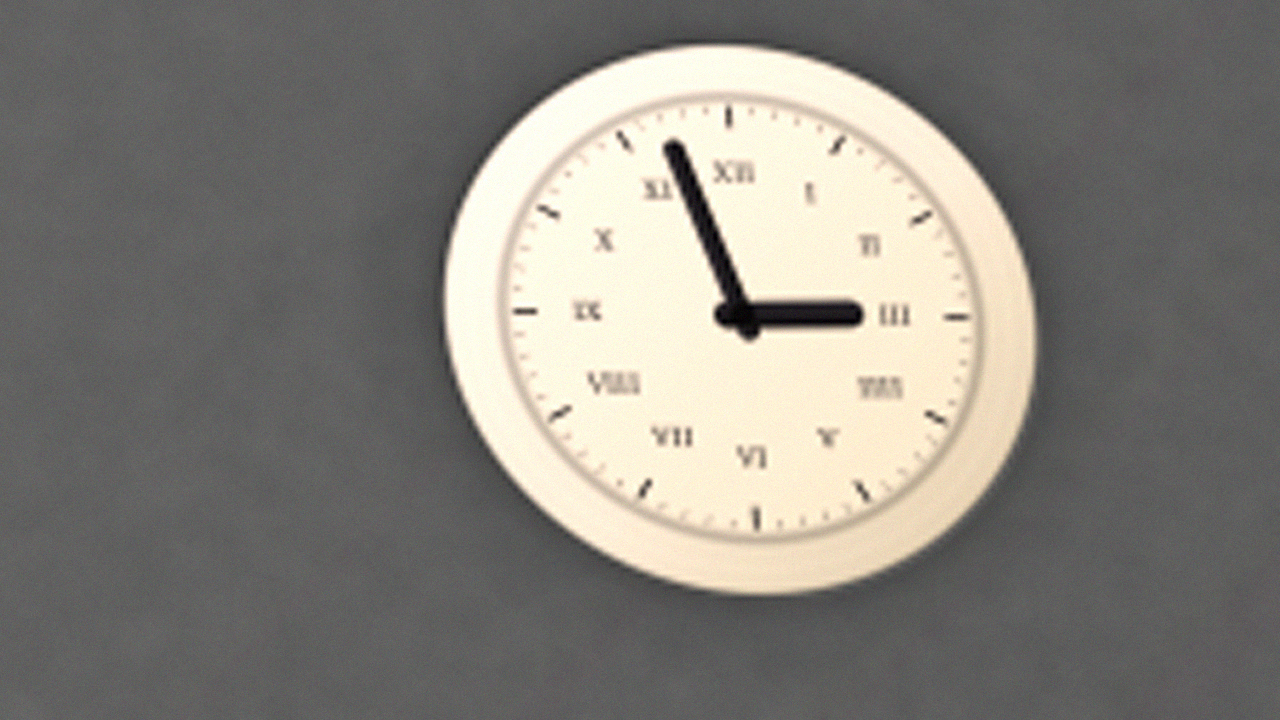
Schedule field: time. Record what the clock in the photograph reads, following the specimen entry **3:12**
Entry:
**2:57**
